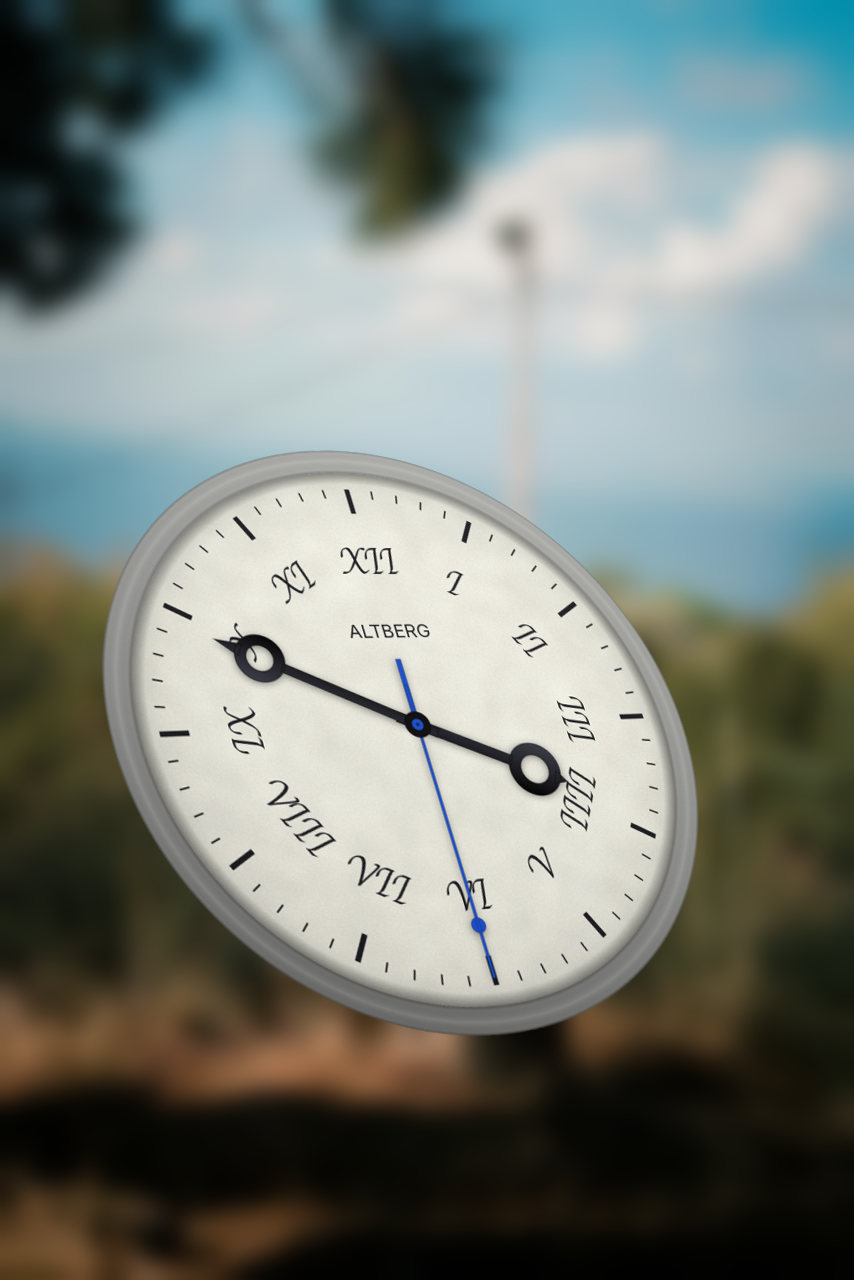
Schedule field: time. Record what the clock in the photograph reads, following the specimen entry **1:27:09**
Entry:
**3:49:30**
